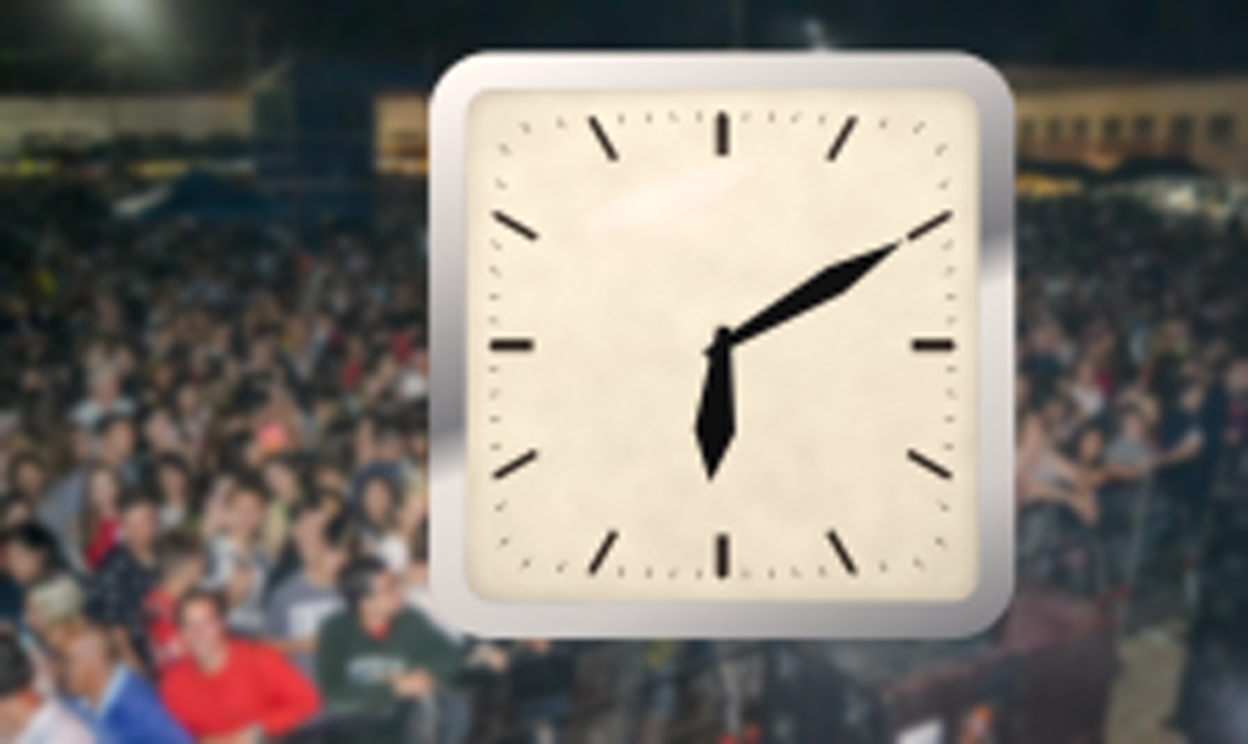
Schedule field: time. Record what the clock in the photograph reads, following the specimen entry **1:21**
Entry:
**6:10**
